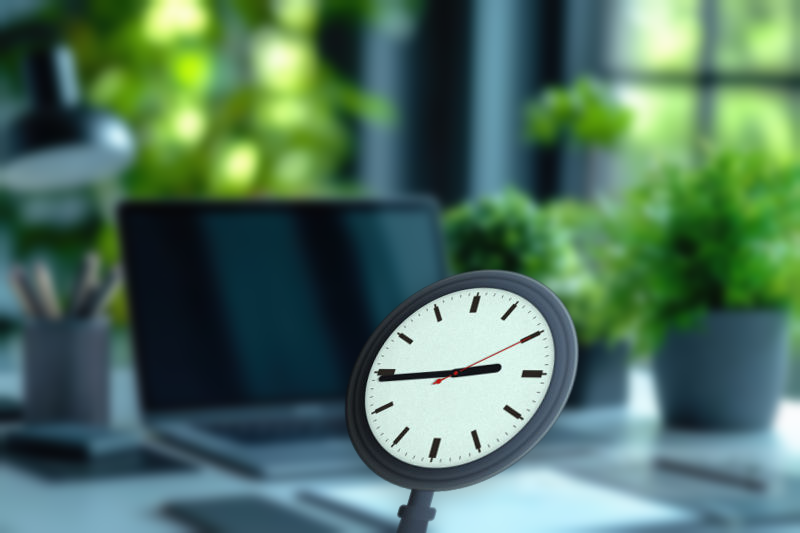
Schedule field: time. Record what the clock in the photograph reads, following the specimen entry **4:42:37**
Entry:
**2:44:10**
